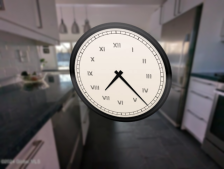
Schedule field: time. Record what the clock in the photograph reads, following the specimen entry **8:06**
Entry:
**7:23**
